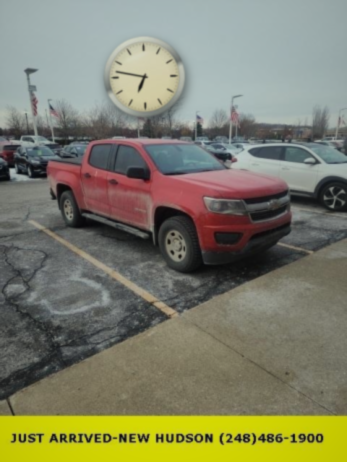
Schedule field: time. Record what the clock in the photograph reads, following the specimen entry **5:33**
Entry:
**6:47**
